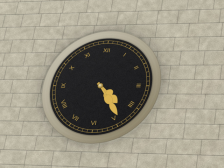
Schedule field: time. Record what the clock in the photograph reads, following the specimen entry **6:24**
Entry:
**4:24**
